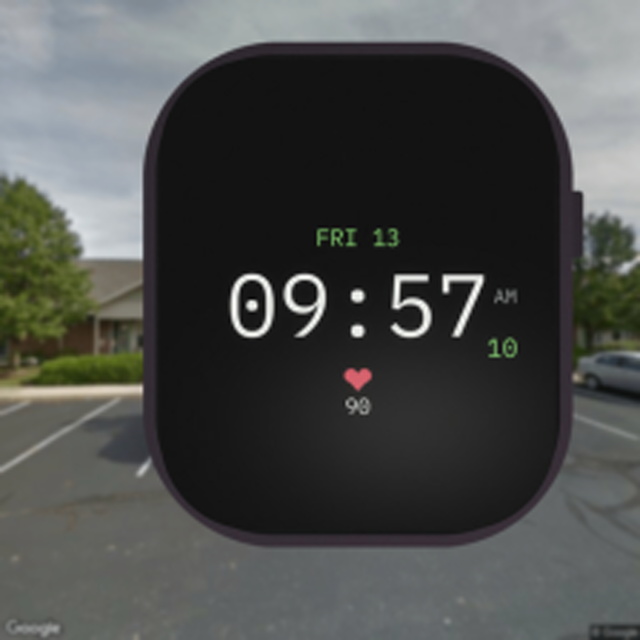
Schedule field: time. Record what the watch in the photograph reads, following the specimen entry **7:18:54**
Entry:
**9:57:10**
